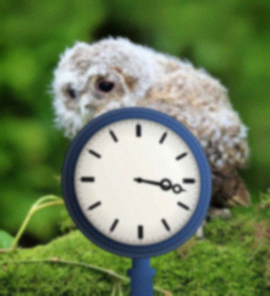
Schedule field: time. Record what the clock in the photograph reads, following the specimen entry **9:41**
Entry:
**3:17**
